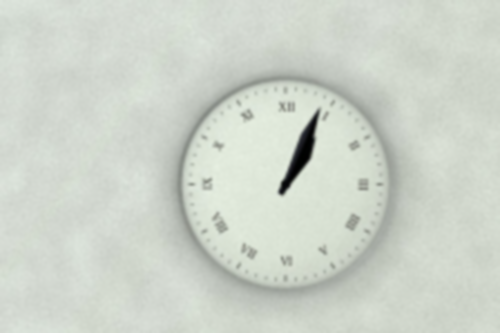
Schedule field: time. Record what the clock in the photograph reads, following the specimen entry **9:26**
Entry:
**1:04**
